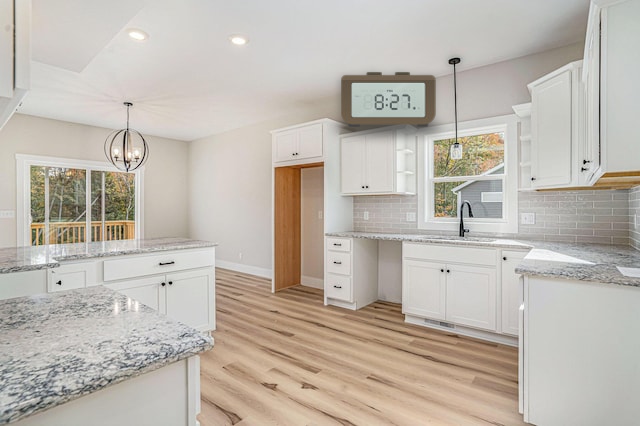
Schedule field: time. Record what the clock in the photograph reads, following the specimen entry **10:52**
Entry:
**8:27**
